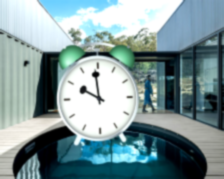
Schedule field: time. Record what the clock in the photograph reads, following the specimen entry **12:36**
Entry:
**9:59**
